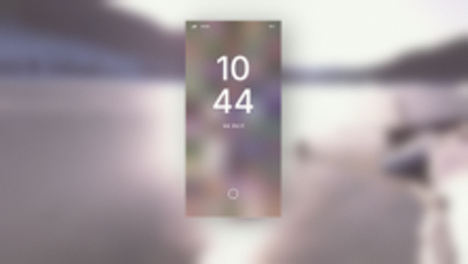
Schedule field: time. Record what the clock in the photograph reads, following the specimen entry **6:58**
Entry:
**10:44**
